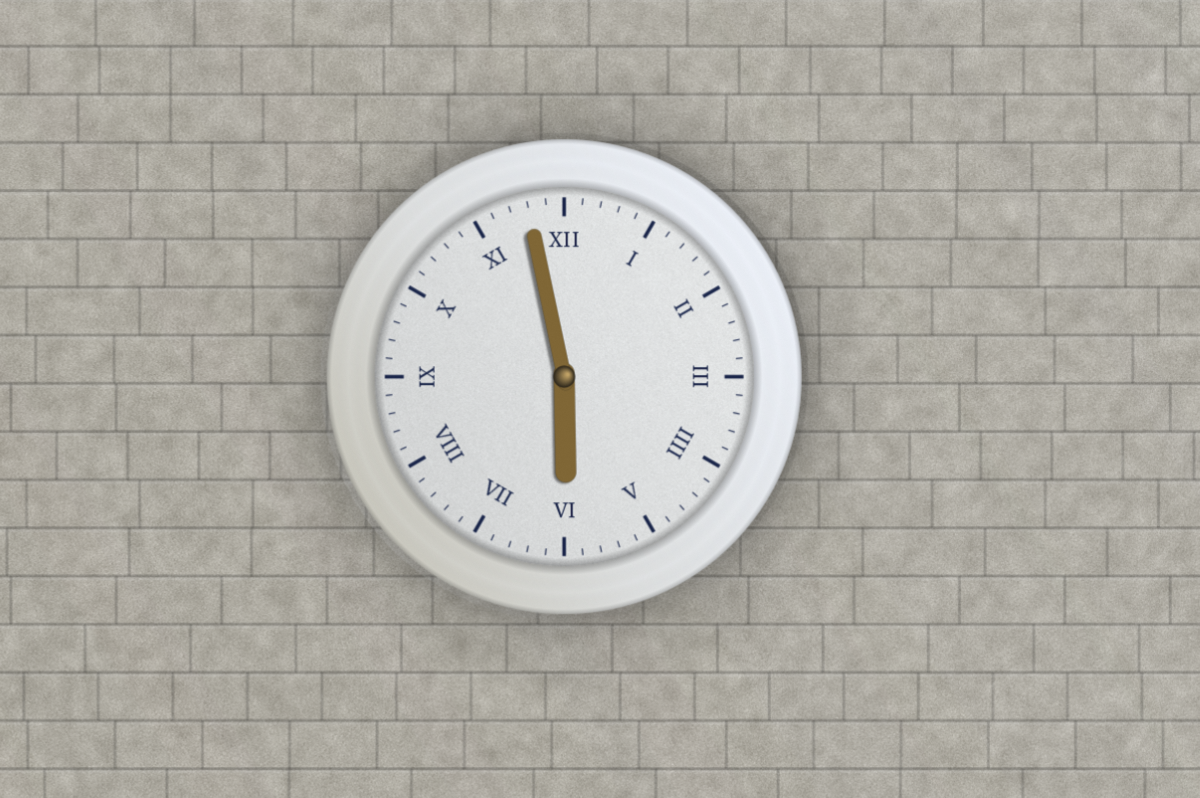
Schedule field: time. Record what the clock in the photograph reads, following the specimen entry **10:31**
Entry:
**5:58**
